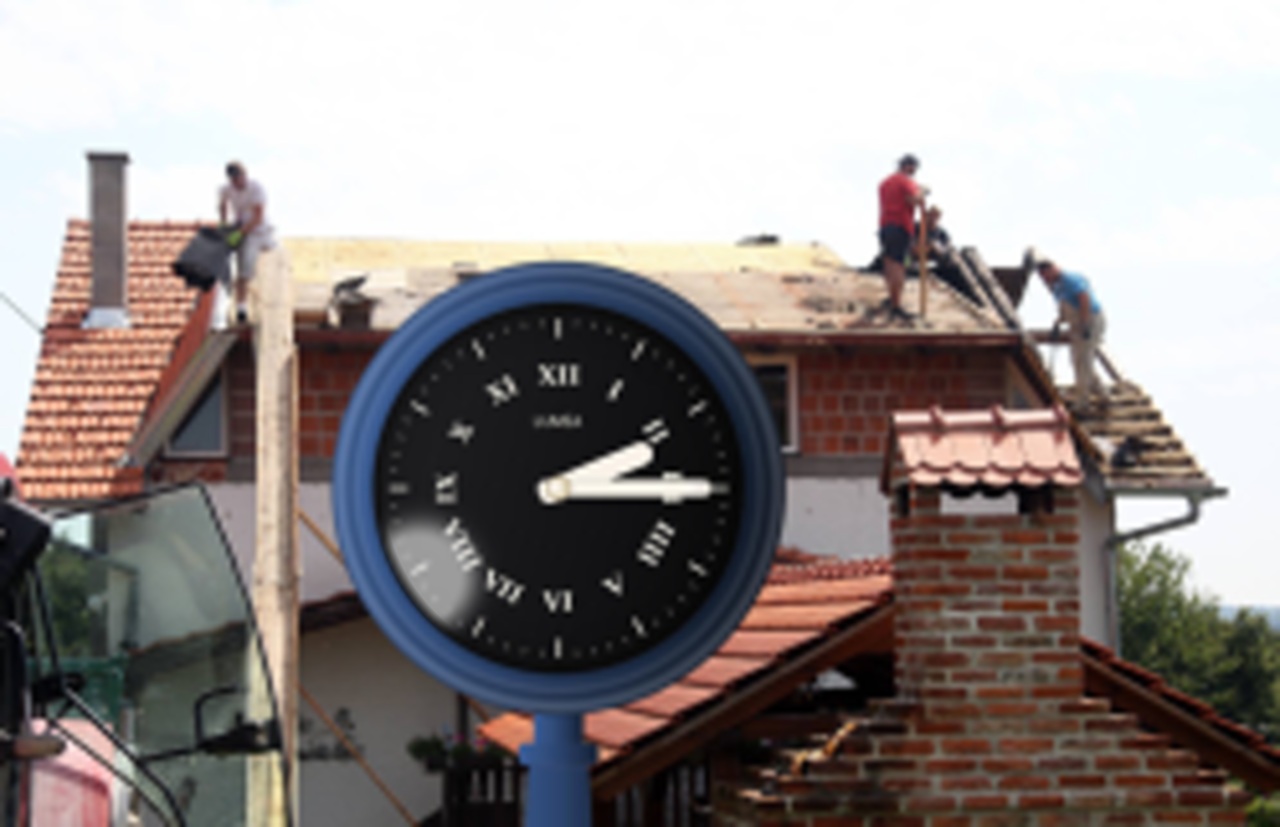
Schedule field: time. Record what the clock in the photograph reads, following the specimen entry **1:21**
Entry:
**2:15**
